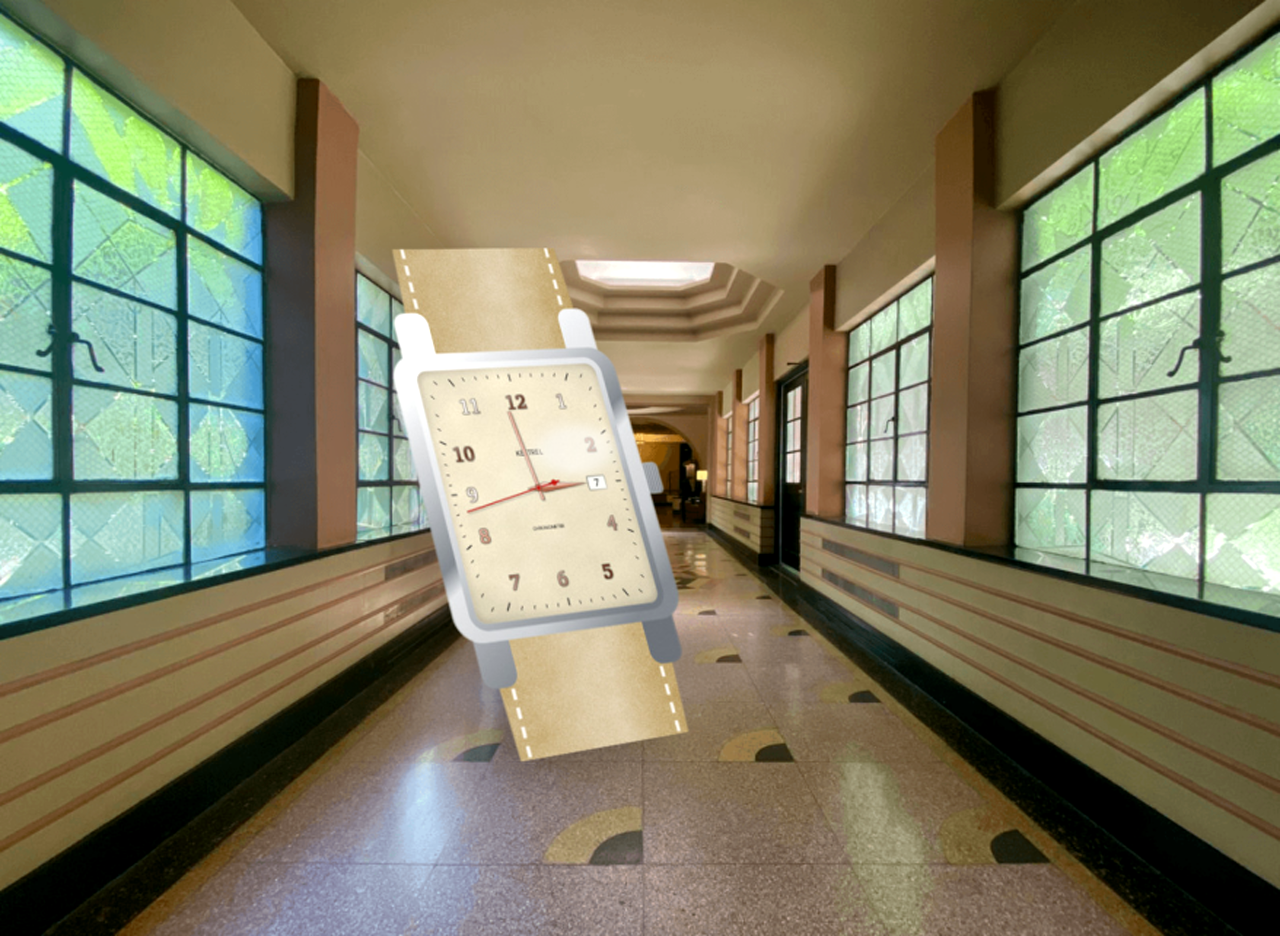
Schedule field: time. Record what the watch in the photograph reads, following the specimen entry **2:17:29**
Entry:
**2:58:43**
